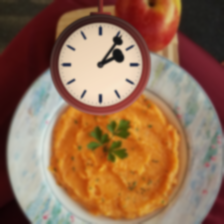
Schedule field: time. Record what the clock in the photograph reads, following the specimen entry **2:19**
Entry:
**2:06**
